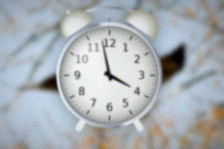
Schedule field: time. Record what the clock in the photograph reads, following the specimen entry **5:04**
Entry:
**3:58**
